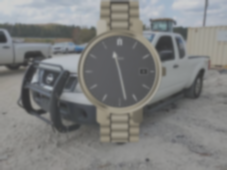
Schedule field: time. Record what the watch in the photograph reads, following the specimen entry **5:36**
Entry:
**11:28**
